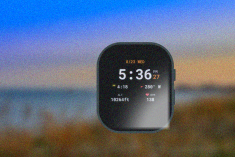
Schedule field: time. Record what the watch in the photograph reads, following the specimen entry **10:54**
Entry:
**5:36**
